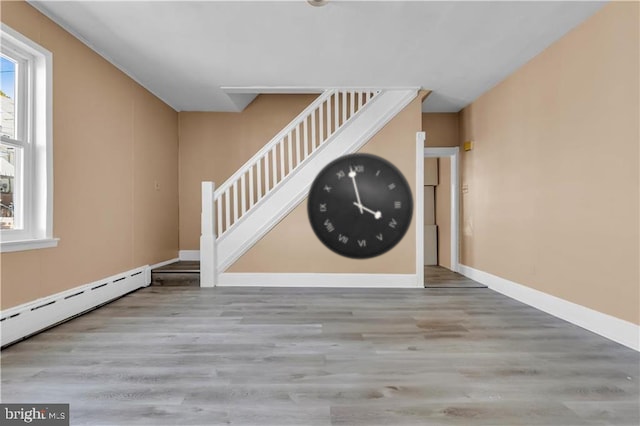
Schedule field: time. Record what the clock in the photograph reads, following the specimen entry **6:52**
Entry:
**3:58**
